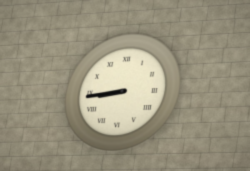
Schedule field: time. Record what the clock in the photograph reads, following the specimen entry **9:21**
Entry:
**8:44**
